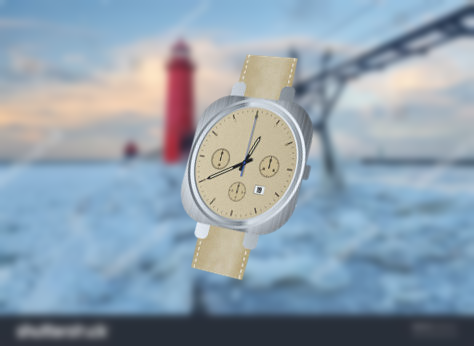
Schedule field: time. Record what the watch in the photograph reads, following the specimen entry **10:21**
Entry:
**12:40**
